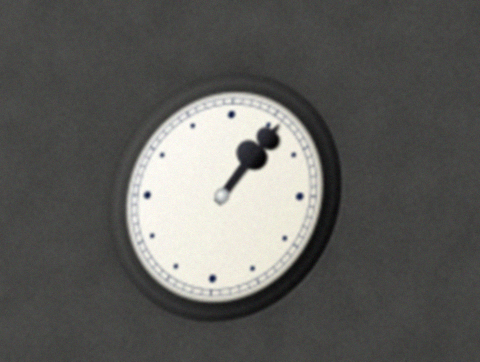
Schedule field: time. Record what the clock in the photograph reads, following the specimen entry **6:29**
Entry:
**1:06**
